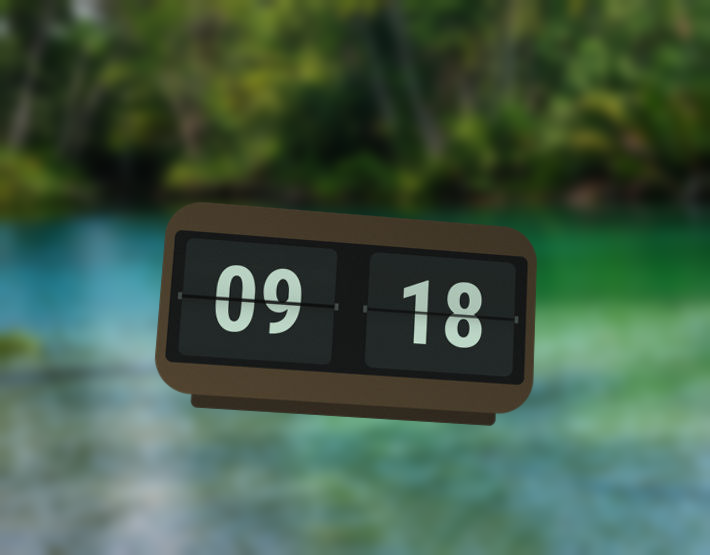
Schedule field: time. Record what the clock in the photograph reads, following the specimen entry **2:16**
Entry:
**9:18**
